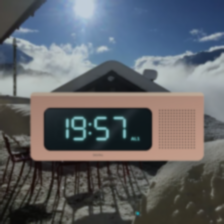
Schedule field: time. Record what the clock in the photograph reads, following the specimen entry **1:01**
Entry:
**19:57**
